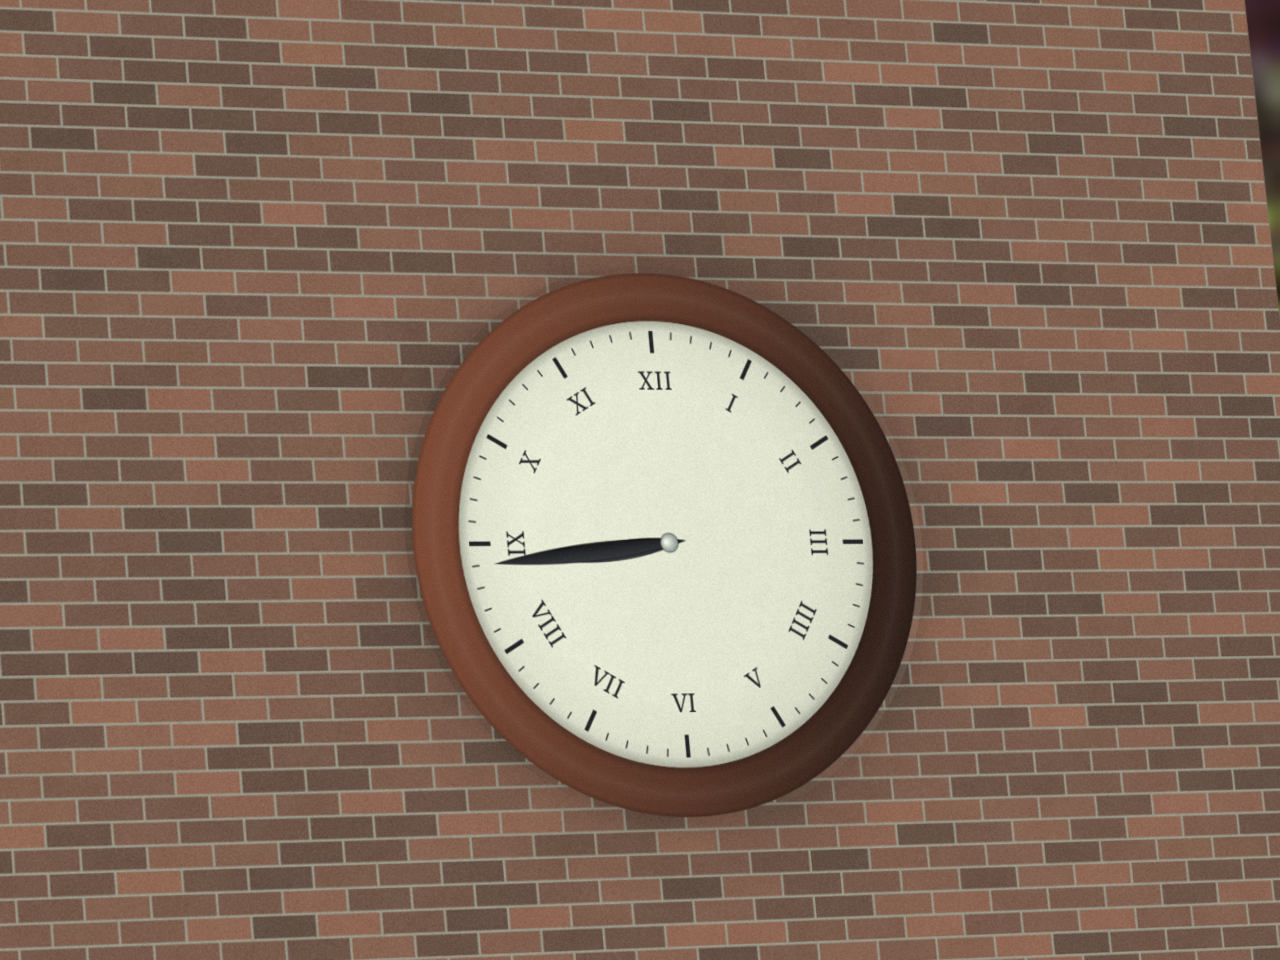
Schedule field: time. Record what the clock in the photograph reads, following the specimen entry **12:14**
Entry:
**8:44**
